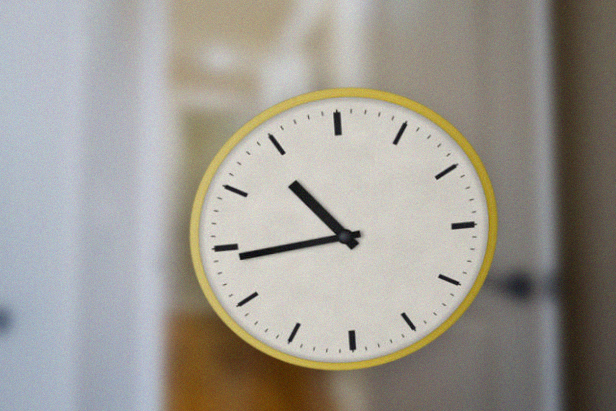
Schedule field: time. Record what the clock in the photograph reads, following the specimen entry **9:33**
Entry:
**10:44**
